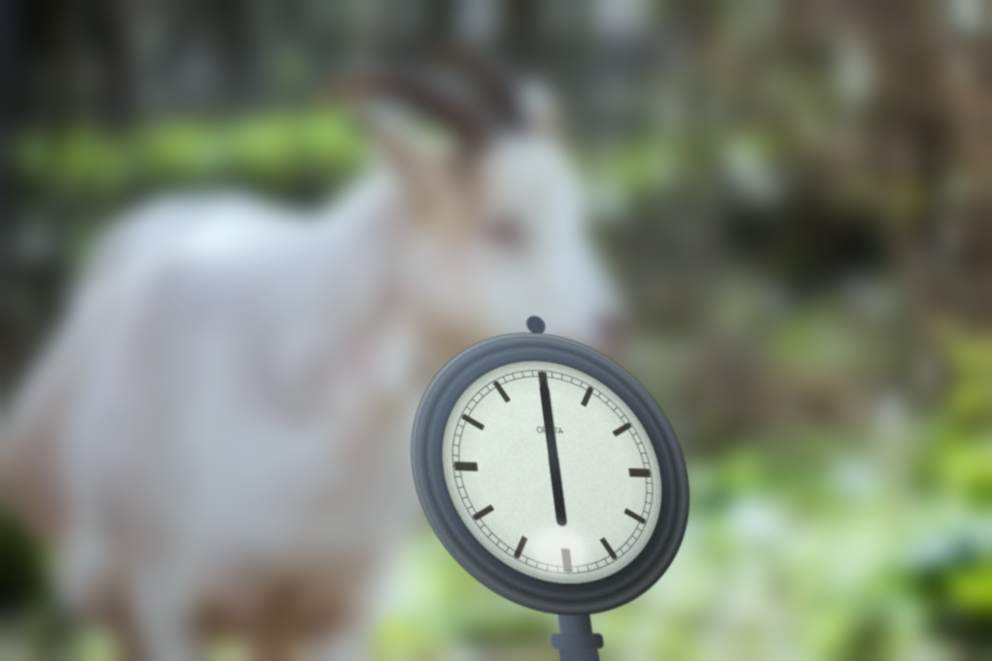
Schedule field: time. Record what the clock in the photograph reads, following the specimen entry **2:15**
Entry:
**6:00**
